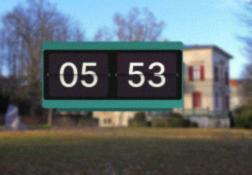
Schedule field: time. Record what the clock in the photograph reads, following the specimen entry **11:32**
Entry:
**5:53**
